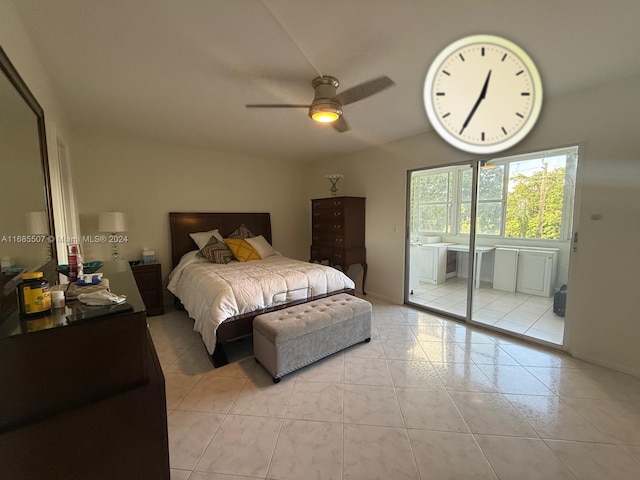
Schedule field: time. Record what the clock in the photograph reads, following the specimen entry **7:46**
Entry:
**12:35**
